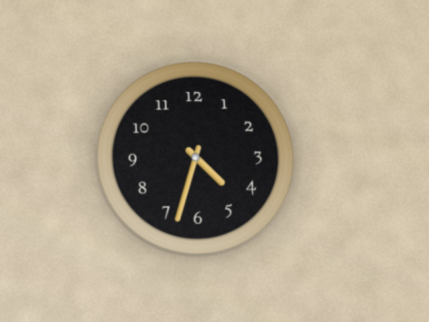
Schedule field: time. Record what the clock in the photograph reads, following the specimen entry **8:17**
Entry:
**4:33**
